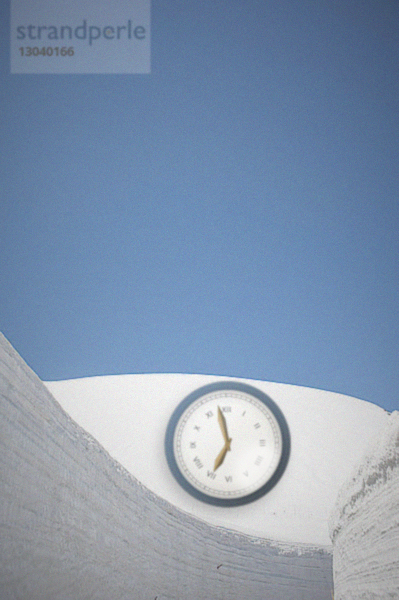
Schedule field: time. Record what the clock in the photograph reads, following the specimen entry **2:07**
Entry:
**6:58**
